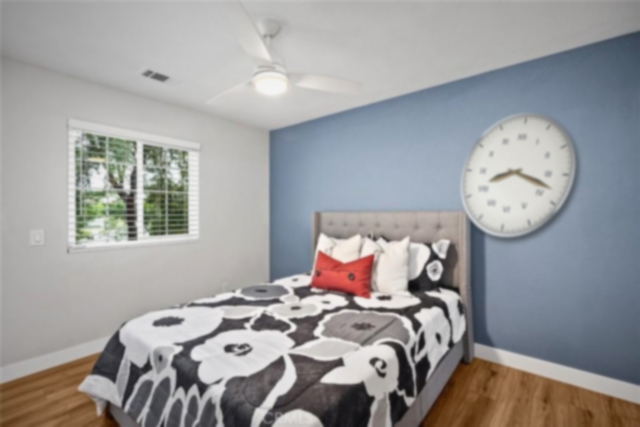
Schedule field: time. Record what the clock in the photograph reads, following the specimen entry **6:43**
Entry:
**8:18**
